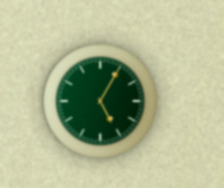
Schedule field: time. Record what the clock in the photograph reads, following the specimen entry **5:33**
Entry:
**5:05**
